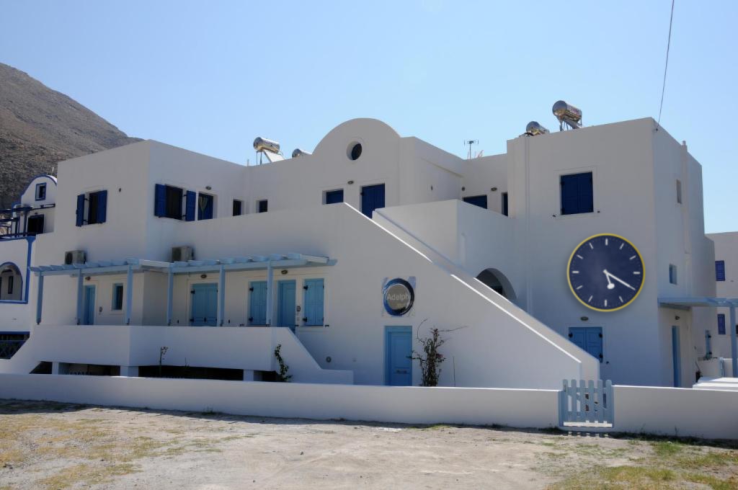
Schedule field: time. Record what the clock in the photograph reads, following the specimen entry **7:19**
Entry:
**5:20**
